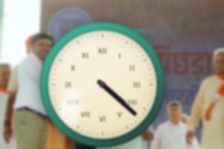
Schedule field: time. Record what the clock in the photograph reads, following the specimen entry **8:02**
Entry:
**4:22**
